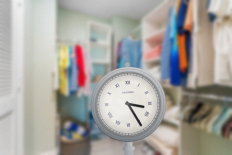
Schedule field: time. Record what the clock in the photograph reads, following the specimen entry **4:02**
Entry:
**3:25**
